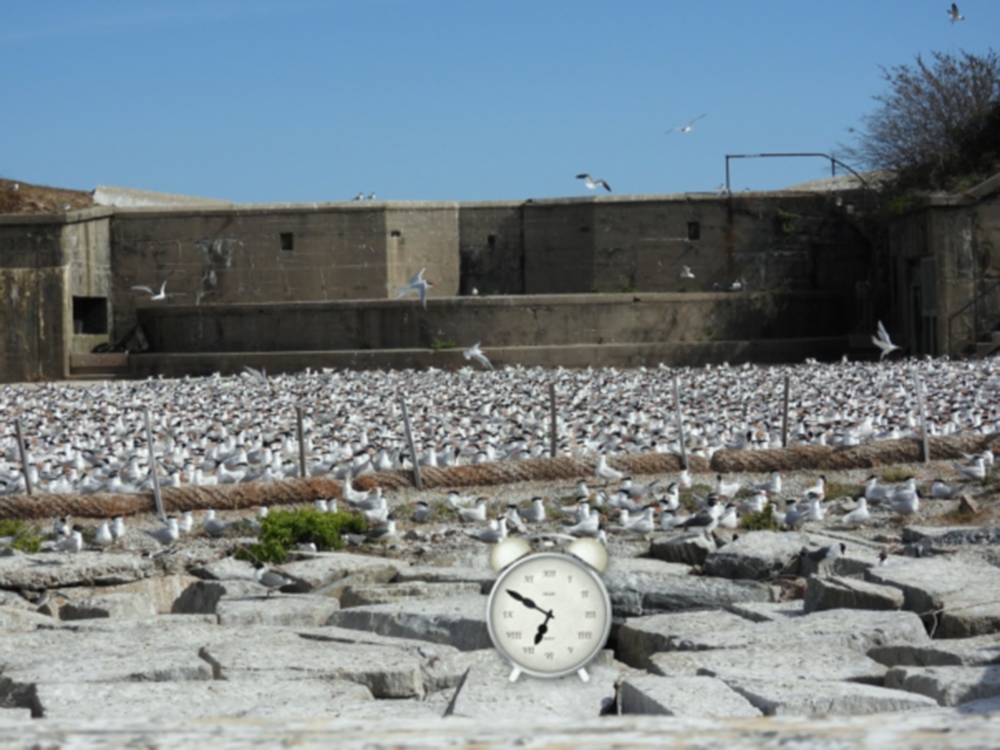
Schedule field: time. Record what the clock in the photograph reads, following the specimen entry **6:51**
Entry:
**6:50**
